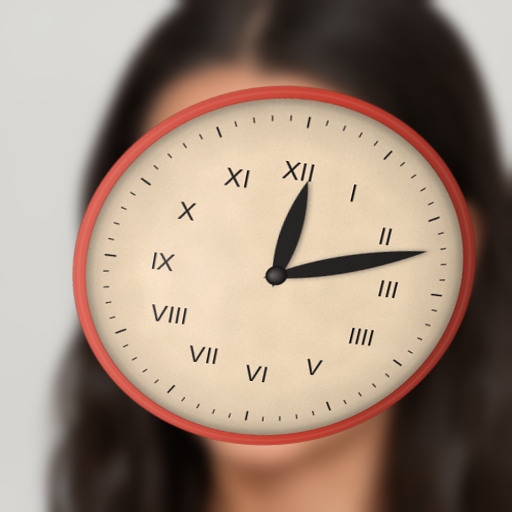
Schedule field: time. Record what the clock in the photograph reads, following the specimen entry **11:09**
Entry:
**12:12**
